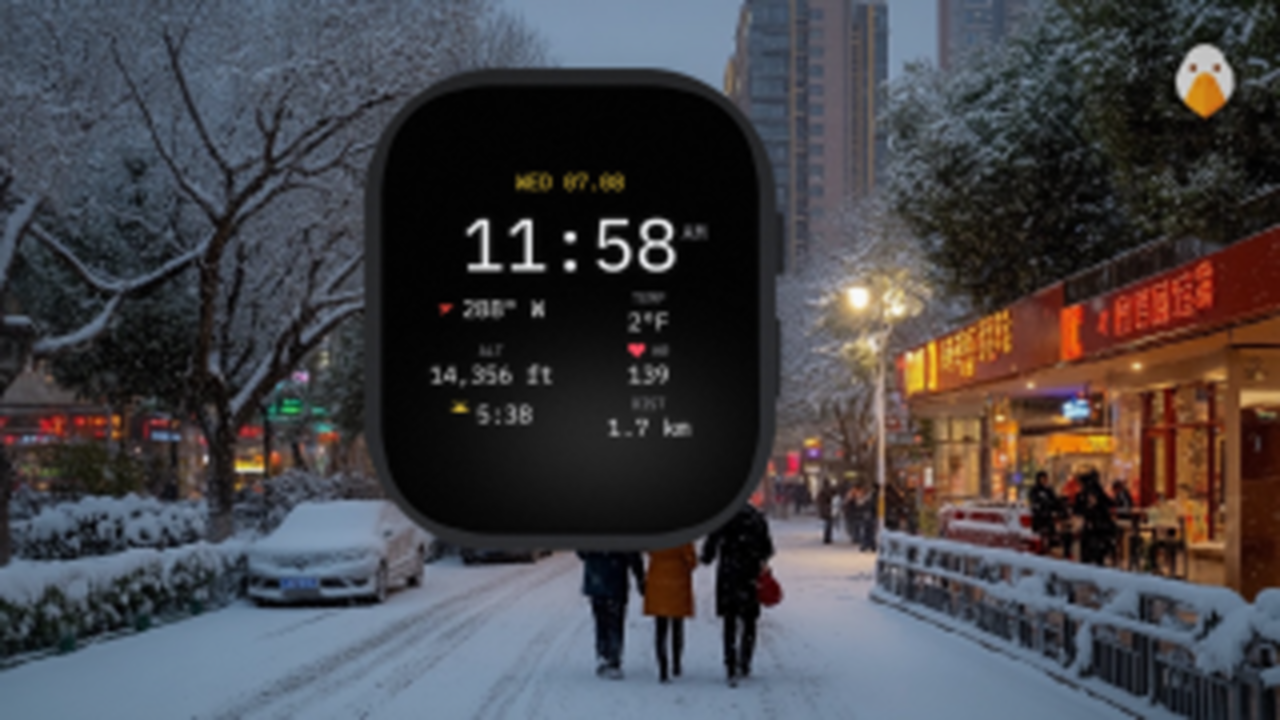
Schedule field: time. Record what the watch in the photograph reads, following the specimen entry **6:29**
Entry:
**11:58**
